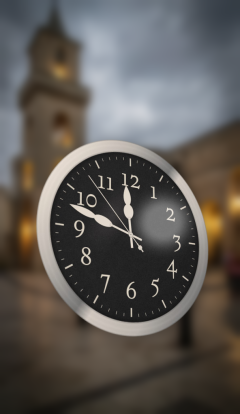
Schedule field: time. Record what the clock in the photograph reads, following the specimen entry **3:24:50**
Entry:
**11:47:53**
